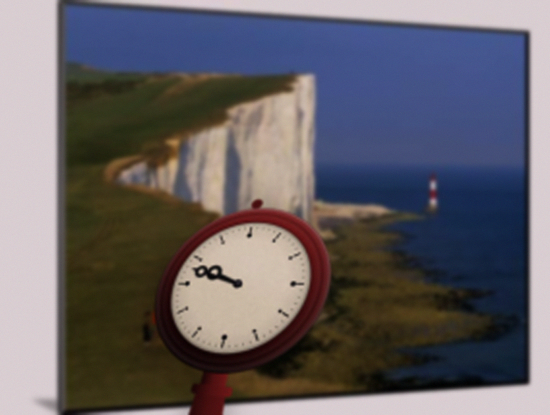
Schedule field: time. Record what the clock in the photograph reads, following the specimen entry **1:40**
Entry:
**9:48**
